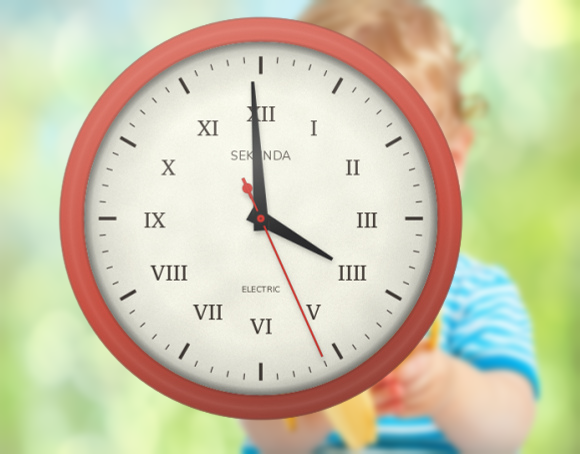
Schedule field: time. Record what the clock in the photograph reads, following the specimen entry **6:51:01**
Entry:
**3:59:26**
